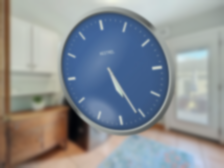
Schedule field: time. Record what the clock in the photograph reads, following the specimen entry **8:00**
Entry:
**5:26**
